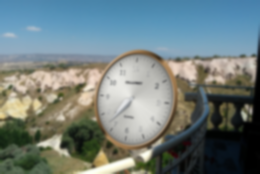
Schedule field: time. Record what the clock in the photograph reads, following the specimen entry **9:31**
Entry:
**7:37**
